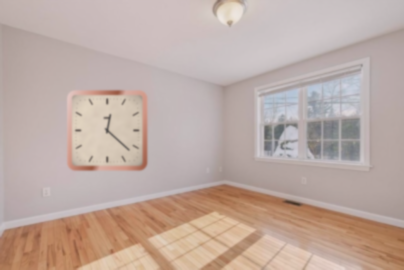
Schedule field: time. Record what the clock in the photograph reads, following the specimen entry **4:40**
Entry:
**12:22**
